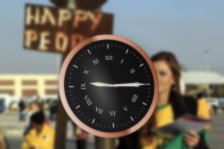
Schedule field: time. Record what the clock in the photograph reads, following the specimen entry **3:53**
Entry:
**9:15**
